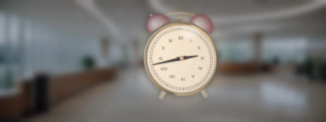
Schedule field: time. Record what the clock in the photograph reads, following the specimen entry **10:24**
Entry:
**2:43**
